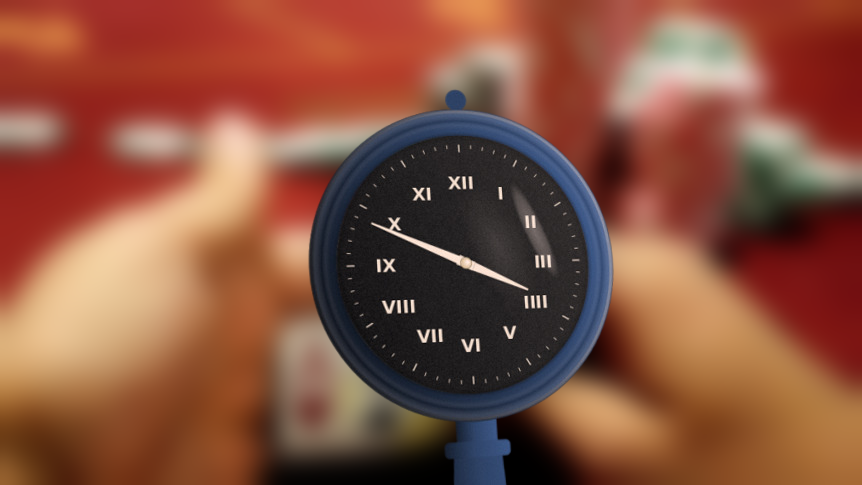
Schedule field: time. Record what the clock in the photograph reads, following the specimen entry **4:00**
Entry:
**3:49**
